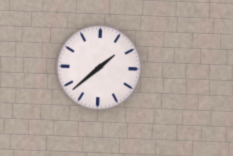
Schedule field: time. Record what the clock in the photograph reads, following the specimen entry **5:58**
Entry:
**1:38**
